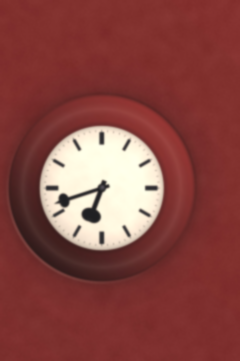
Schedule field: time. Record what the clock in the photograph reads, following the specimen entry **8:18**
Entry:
**6:42**
